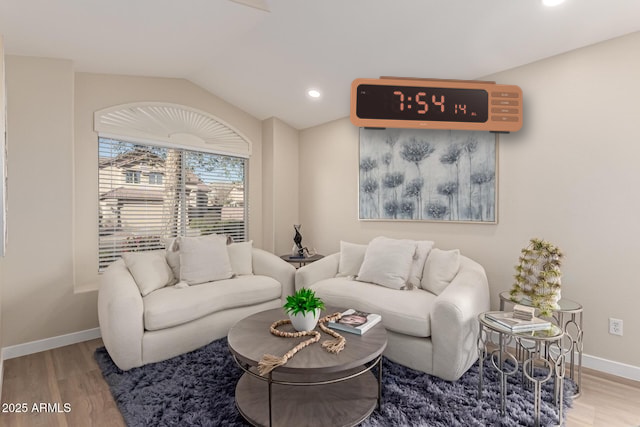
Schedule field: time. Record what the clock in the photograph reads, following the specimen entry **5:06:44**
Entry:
**7:54:14**
